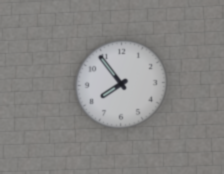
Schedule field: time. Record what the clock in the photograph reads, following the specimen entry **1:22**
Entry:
**7:54**
